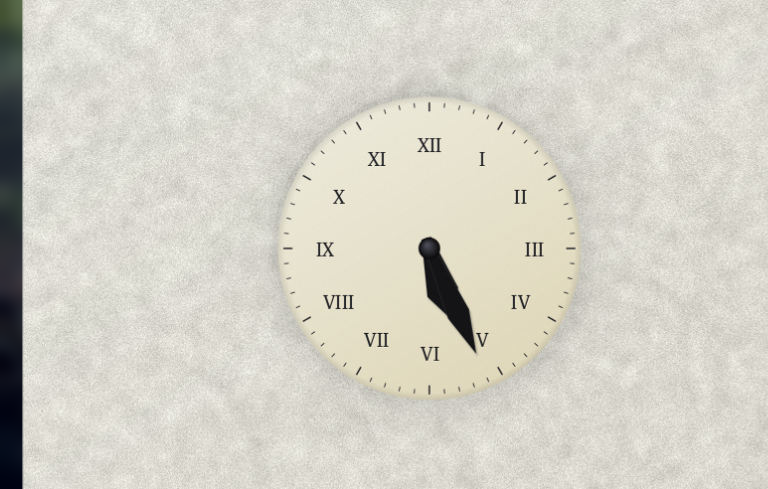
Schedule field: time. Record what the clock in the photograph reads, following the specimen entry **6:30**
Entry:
**5:26**
